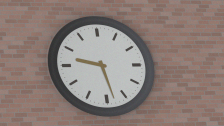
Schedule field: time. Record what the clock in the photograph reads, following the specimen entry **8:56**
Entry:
**9:28**
